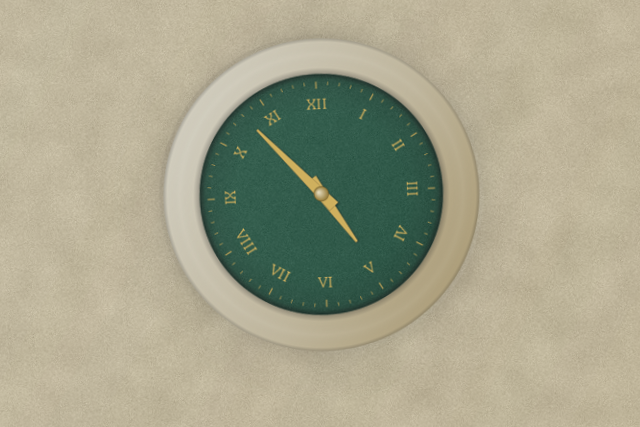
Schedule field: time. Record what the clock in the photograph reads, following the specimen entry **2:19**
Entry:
**4:53**
